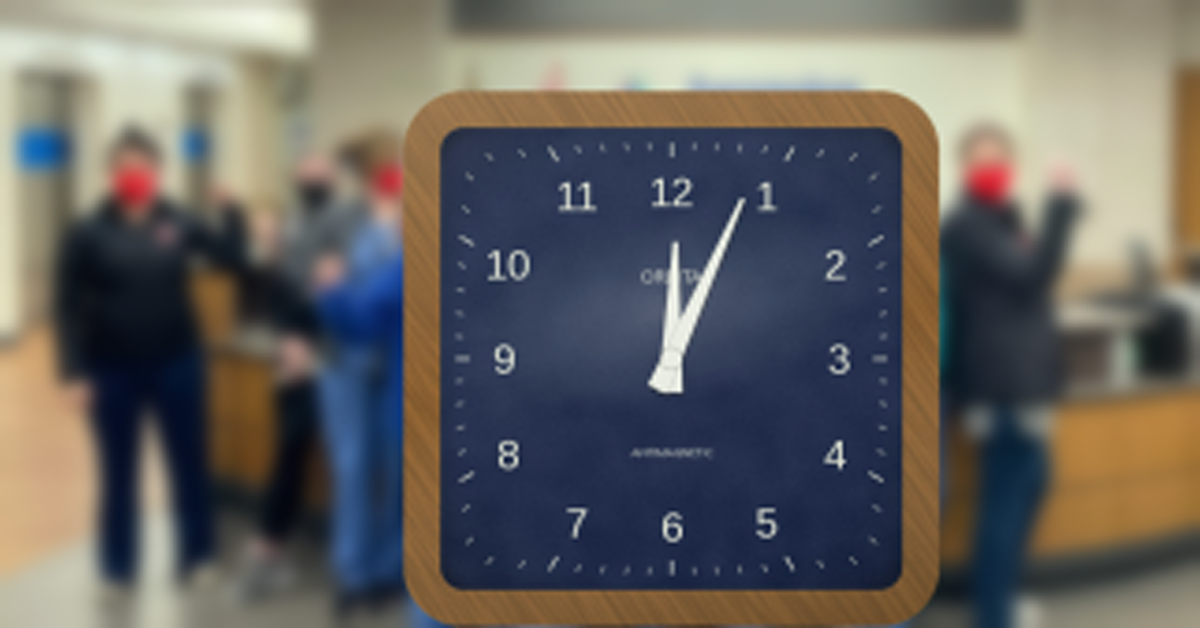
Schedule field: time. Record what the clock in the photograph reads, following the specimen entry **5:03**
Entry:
**12:04**
